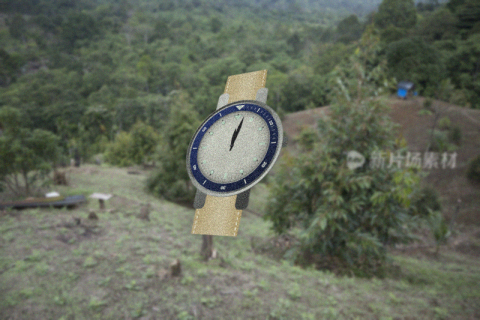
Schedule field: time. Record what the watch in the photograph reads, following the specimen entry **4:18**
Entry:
**12:02**
